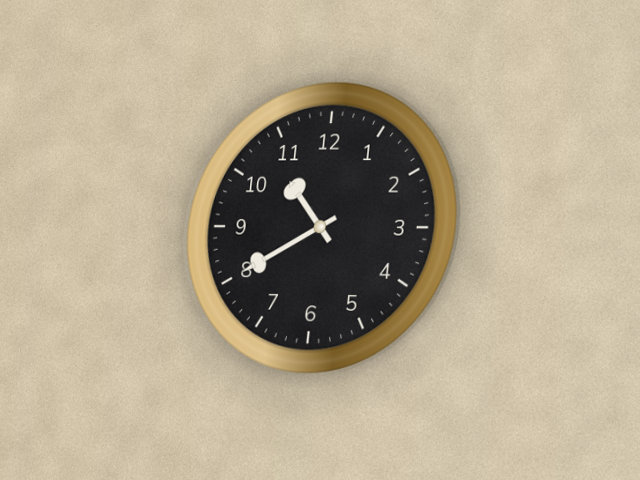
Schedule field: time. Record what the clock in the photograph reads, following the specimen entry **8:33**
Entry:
**10:40**
